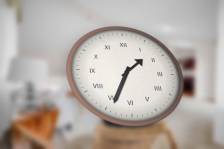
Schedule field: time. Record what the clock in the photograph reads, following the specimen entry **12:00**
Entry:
**1:34**
